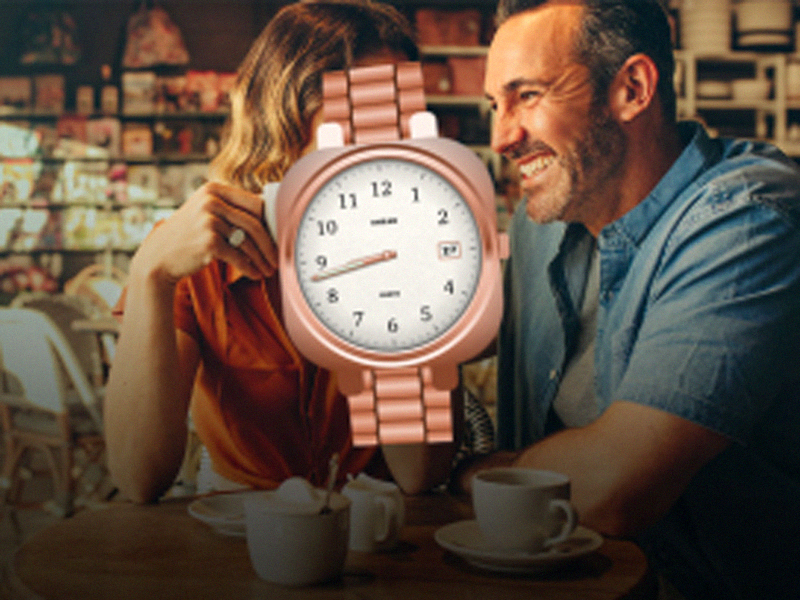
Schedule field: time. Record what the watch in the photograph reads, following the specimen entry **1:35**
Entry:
**8:43**
